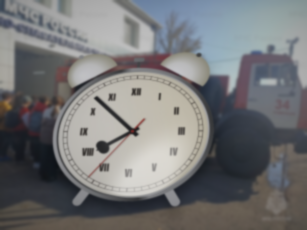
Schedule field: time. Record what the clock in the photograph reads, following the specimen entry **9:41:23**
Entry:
**7:52:36**
